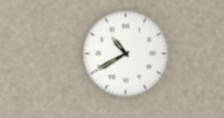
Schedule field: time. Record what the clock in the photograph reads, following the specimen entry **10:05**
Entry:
**10:40**
